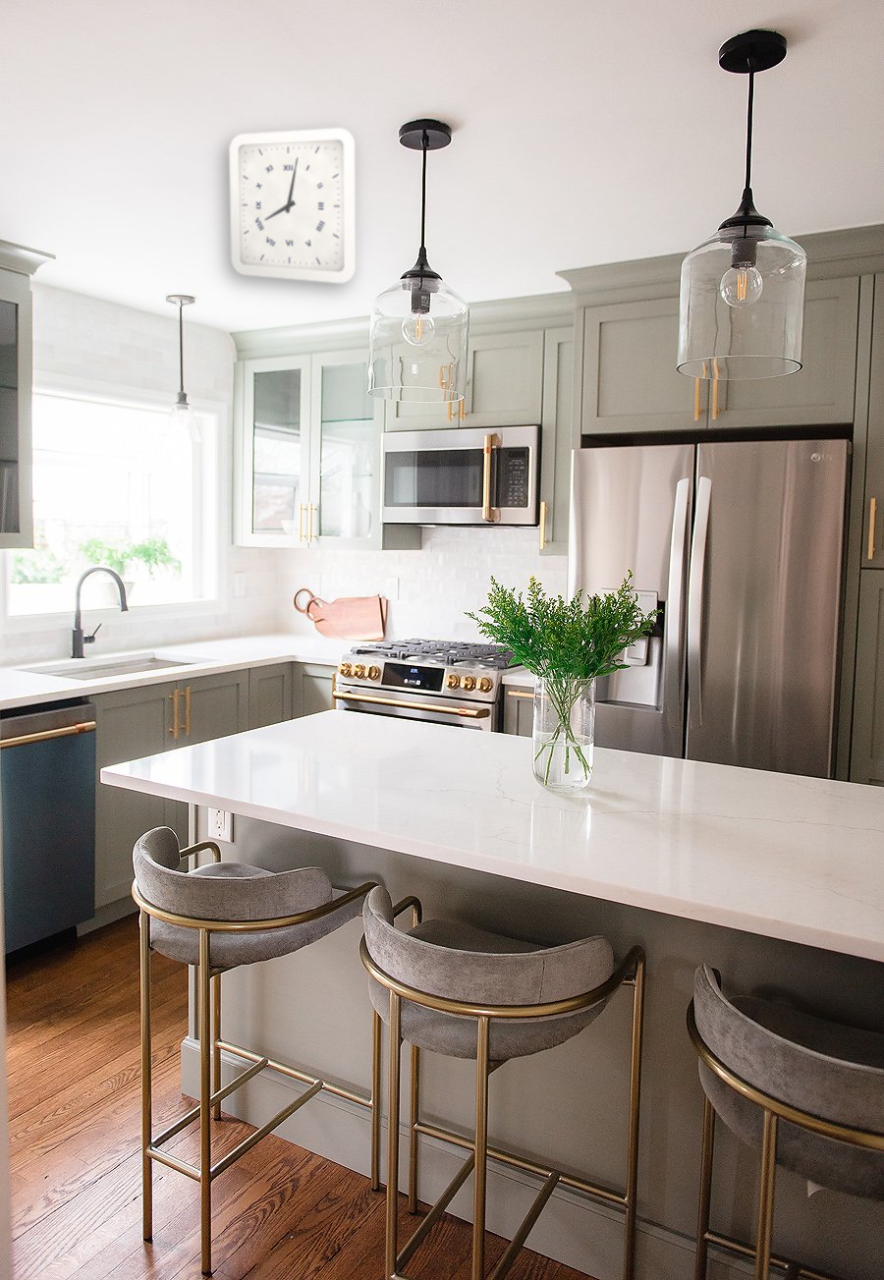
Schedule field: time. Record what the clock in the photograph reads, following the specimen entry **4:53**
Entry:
**8:02**
